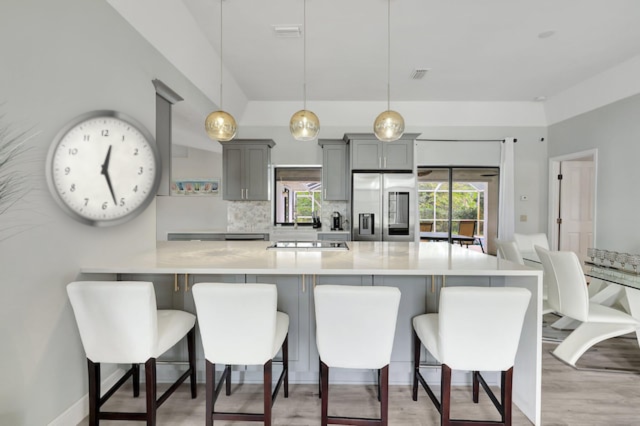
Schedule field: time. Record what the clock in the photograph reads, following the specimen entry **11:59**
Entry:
**12:27**
